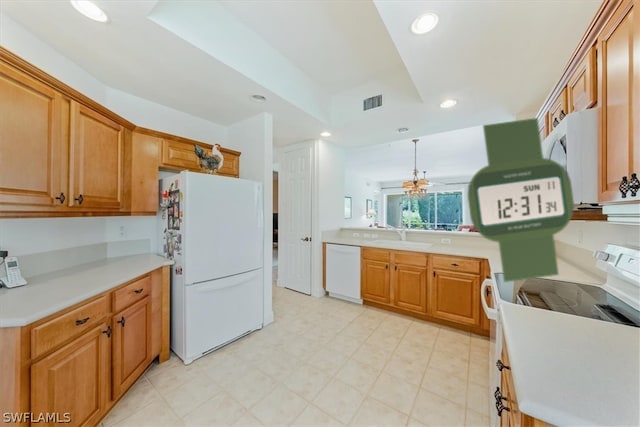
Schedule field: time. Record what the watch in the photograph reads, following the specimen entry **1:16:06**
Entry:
**12:31:34**
